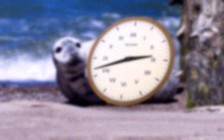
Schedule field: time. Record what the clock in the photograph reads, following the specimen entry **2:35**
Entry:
**2:42**
